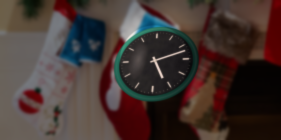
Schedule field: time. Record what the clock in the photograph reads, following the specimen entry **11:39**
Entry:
**5:12**
